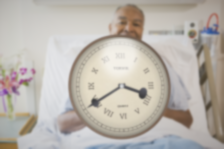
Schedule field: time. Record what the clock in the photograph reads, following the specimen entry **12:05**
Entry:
**3:40**
